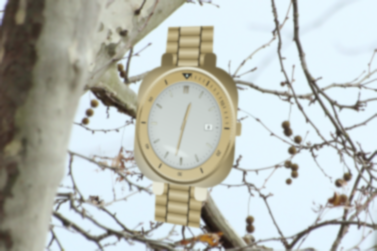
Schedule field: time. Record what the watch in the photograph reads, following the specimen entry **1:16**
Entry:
**12:32**
